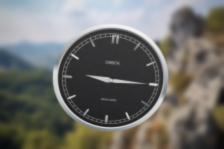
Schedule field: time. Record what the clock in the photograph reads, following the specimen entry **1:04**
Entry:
**9:15**
